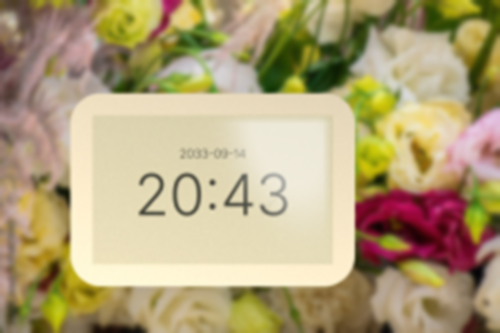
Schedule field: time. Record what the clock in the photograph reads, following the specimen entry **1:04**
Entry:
**20:43**
